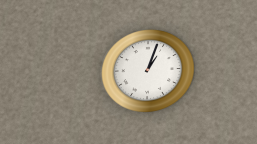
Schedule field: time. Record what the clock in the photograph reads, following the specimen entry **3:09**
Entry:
**1:03**
